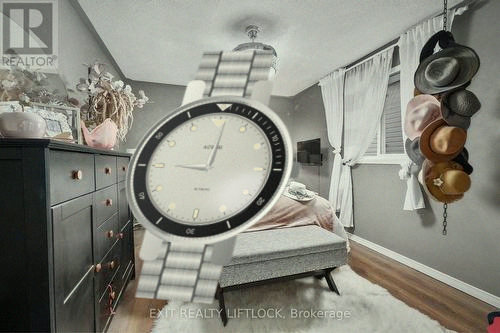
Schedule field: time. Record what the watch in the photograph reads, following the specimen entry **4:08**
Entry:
**9:01**
